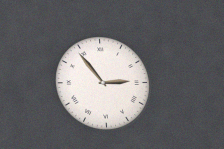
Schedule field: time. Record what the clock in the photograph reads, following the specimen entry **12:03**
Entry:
**2:54**
